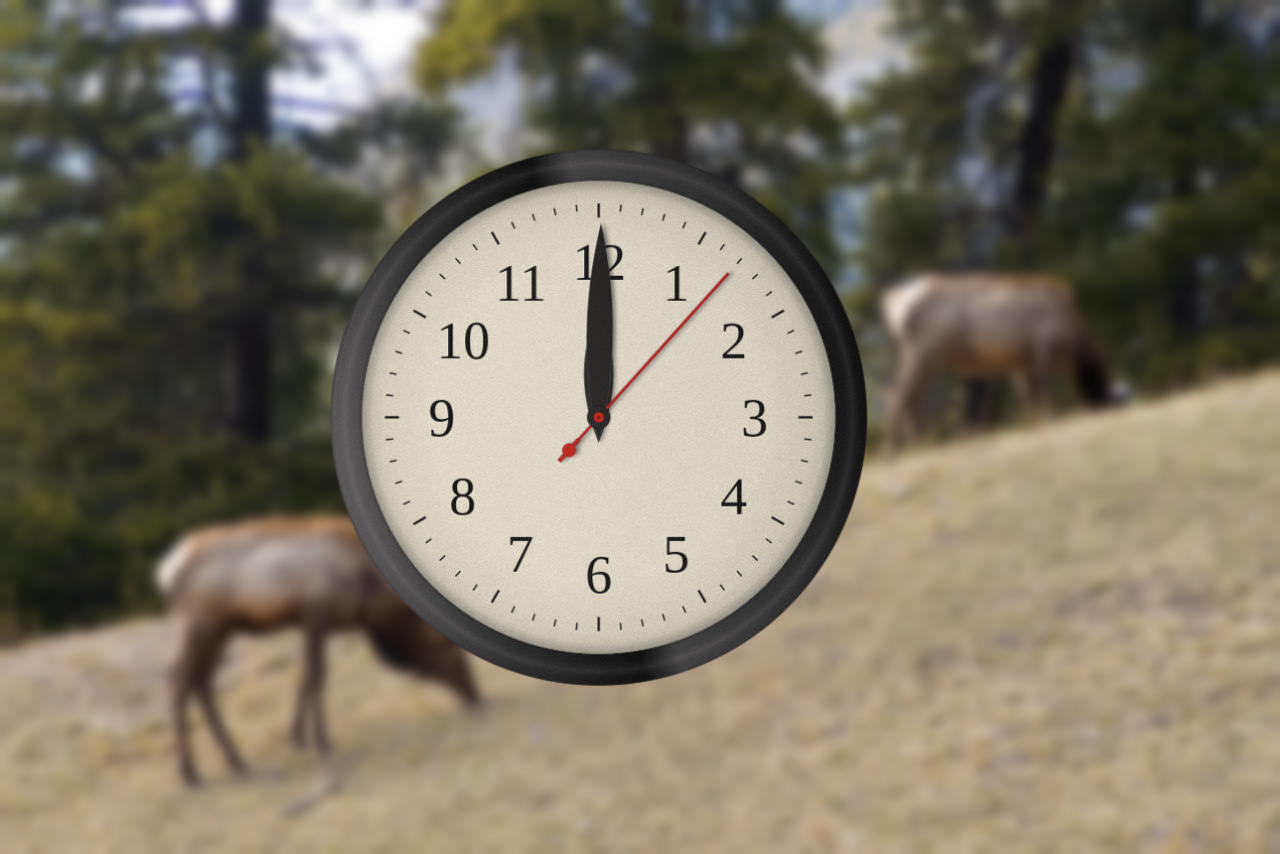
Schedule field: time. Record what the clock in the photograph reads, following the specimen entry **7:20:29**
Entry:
**12:00:07**
